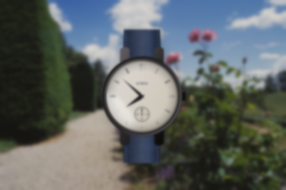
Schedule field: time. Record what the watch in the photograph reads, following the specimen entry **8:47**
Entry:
**7:52**
